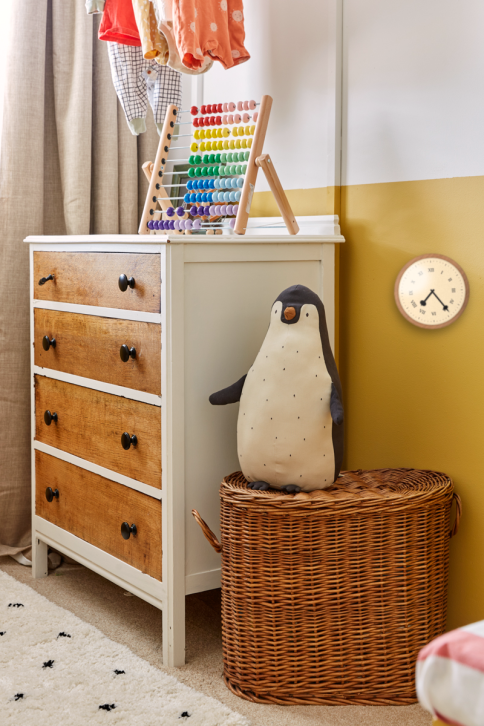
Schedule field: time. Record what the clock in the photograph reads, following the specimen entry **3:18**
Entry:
**7:24**
